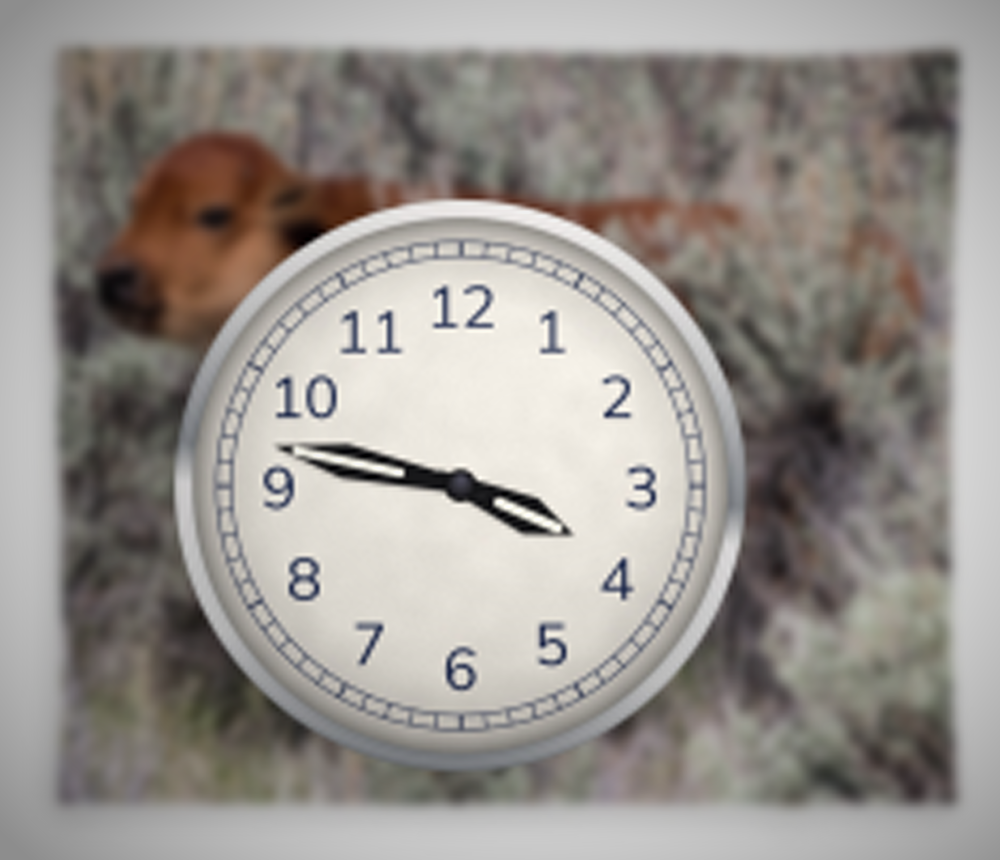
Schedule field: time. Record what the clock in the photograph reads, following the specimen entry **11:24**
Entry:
**3:47**
